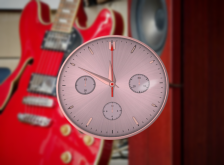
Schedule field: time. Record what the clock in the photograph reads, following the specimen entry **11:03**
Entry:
**11:50**
